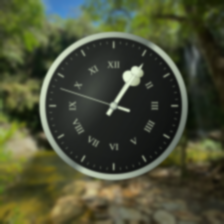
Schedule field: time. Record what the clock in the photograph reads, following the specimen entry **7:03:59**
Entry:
**1:05:48**
